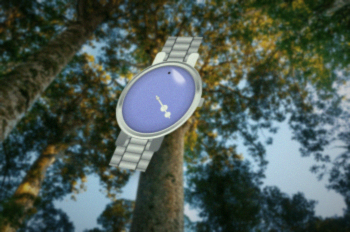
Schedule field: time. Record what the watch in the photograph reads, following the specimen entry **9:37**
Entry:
**4:22**
